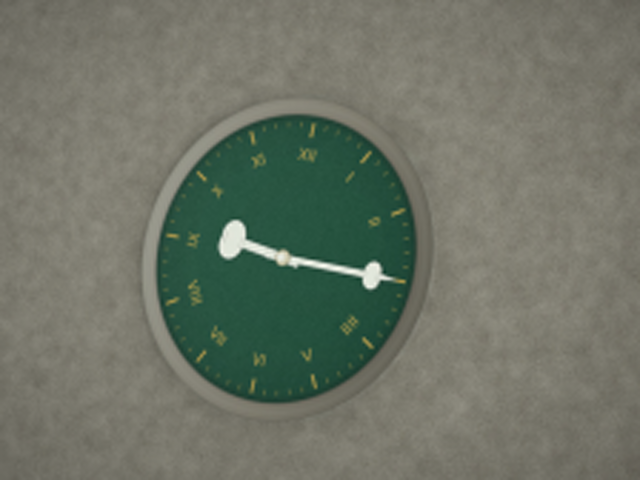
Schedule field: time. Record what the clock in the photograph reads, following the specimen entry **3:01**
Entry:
**9:15**
